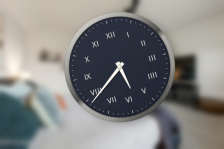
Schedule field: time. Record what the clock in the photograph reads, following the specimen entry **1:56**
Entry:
**5:39**
